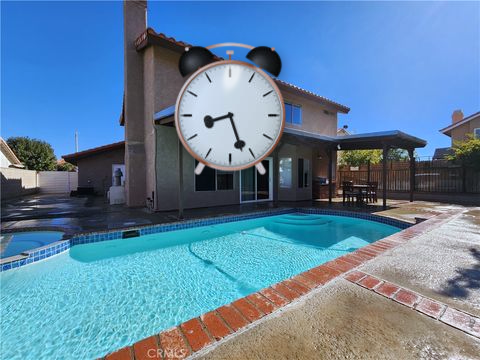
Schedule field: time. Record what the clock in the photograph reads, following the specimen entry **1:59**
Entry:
**8:27**
